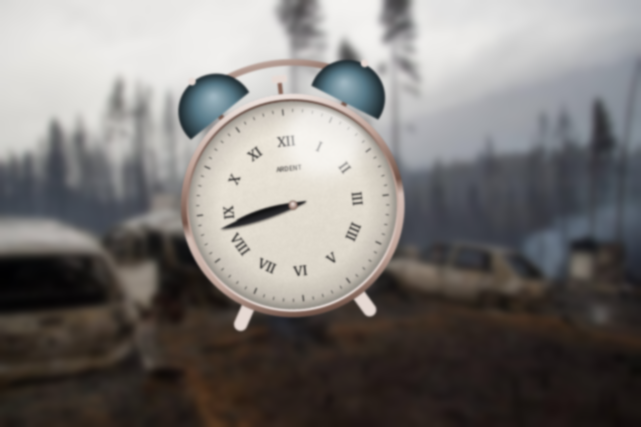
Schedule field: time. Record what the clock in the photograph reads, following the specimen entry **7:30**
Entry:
**8:43**
